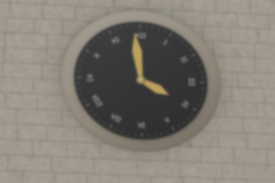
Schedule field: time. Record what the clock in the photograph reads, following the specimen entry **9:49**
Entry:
**3:59**
